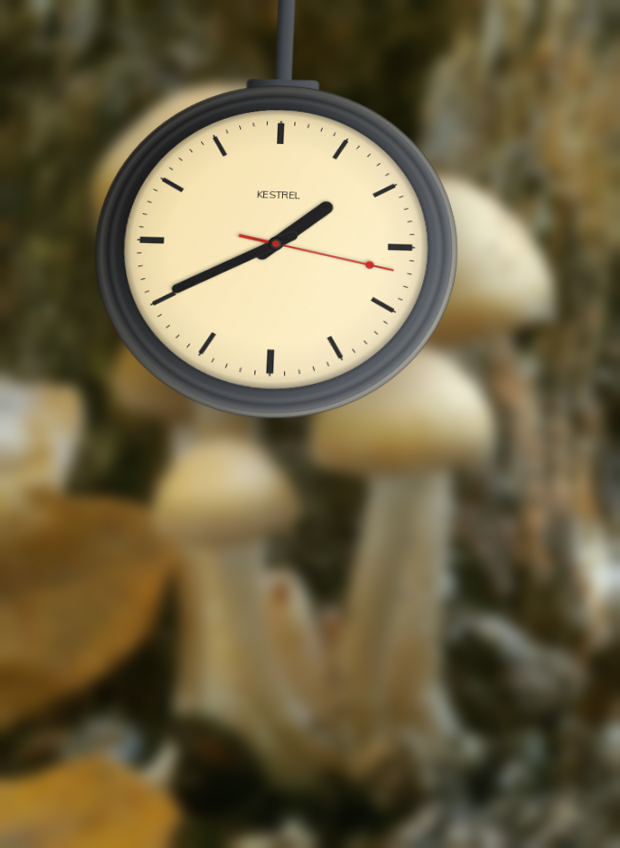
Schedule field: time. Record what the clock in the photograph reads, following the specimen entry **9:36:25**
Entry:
**1:40:17**
